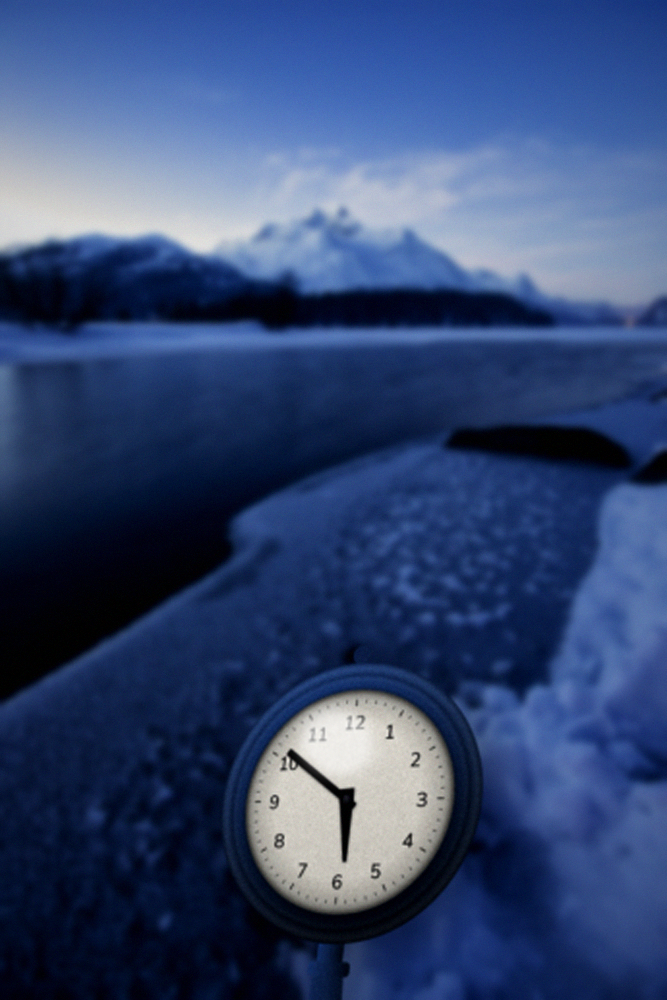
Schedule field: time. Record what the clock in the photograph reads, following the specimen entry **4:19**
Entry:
**5:51**
